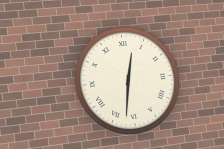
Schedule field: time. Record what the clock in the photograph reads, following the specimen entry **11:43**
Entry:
**12:32**
